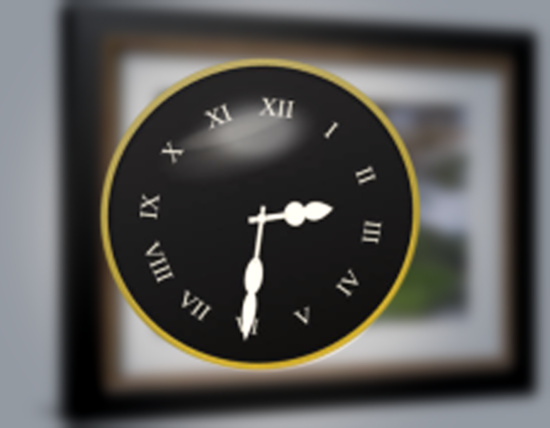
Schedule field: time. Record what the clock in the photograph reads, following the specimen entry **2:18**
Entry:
**2:30**
